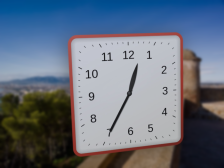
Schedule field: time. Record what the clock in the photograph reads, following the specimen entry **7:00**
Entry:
**12:35**
